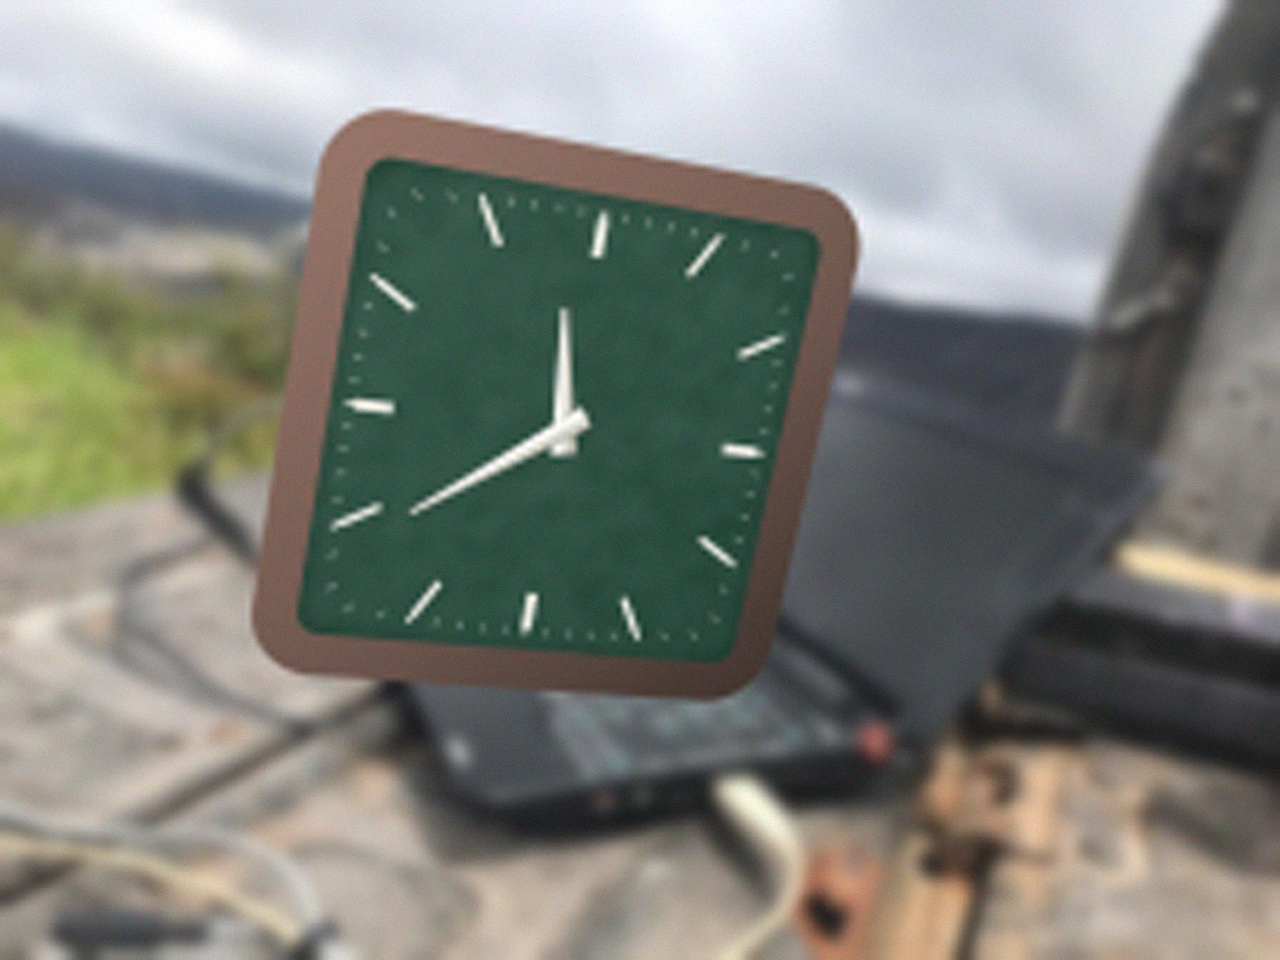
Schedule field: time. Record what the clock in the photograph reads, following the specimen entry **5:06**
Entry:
**11:39**
